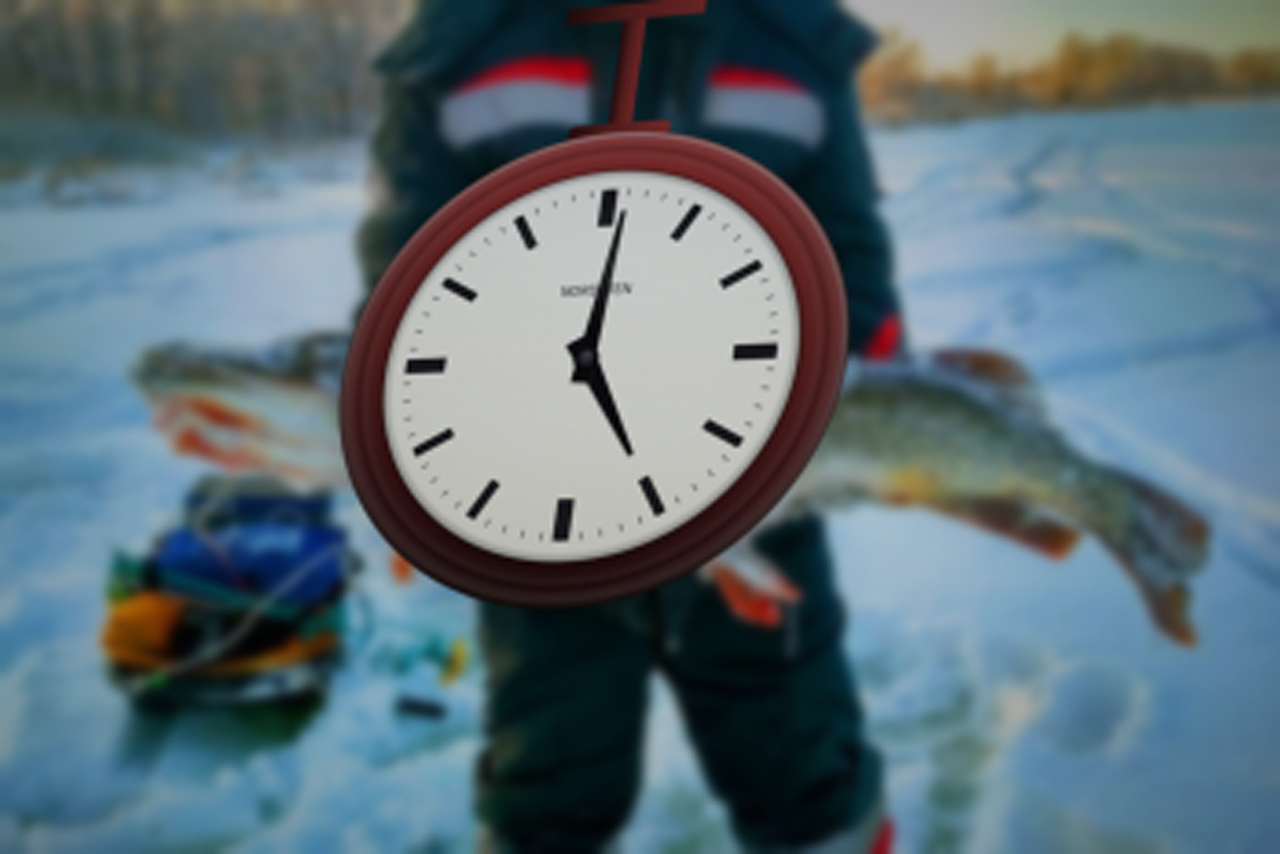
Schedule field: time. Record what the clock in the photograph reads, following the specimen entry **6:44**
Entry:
**5:01**
